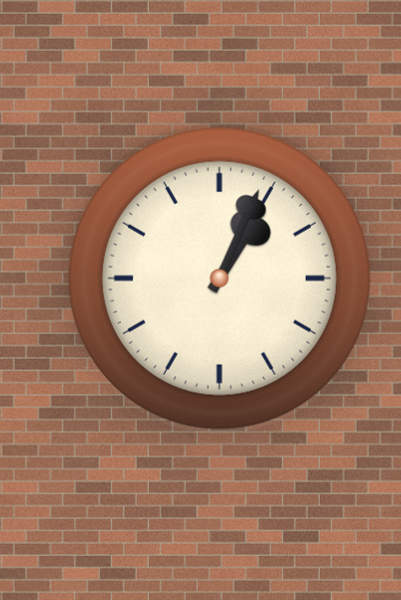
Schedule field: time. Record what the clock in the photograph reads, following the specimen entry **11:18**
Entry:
**1:04**
